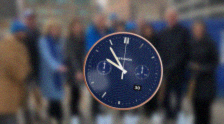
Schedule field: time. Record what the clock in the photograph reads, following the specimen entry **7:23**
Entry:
**9:54**
